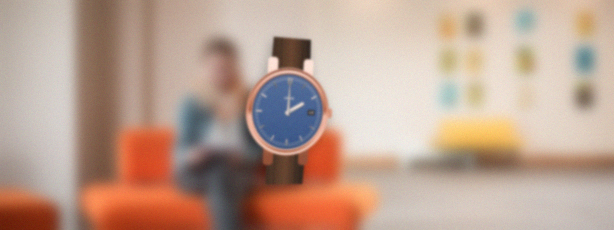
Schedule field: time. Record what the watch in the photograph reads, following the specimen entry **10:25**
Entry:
**2:00**
